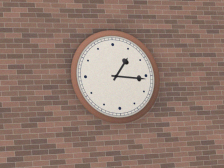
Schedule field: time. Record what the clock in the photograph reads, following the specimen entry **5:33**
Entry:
**1:16**
